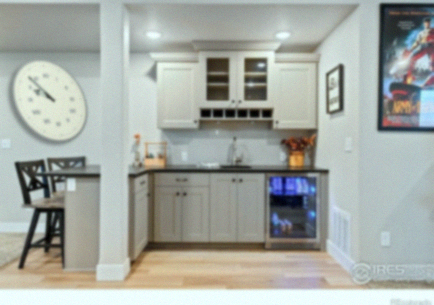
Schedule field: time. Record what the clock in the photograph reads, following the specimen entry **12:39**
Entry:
**9:53**
